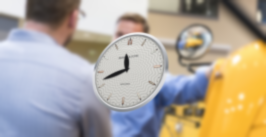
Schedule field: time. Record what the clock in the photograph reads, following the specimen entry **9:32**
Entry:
**11:42**
